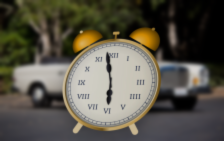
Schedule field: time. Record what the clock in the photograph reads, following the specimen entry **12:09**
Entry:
**5:58**
